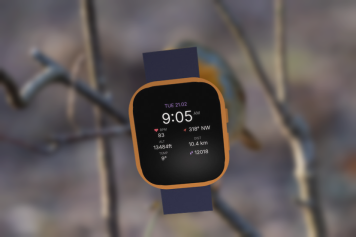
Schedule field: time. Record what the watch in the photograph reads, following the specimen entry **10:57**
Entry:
**9:05**
